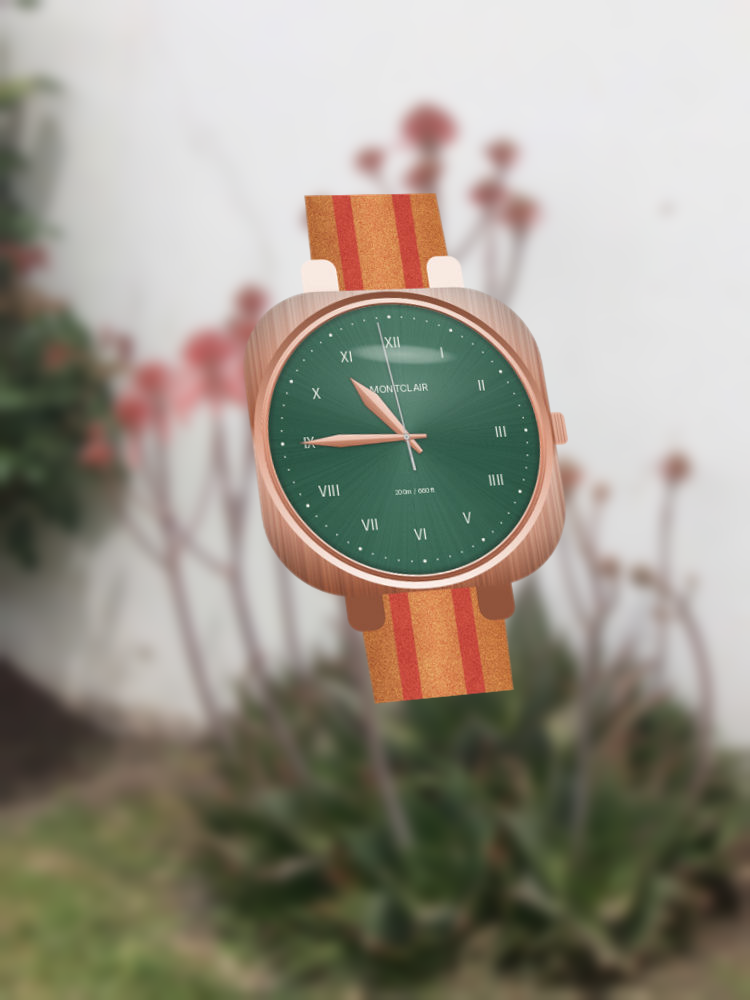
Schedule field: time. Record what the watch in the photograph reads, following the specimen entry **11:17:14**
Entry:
**10:44:59**
